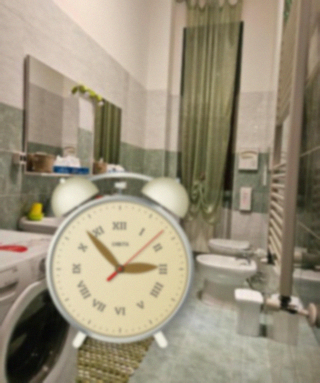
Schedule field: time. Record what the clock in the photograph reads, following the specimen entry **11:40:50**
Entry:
**2:53:08**
